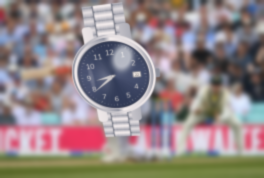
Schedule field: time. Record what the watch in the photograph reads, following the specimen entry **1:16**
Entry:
**8:39**
